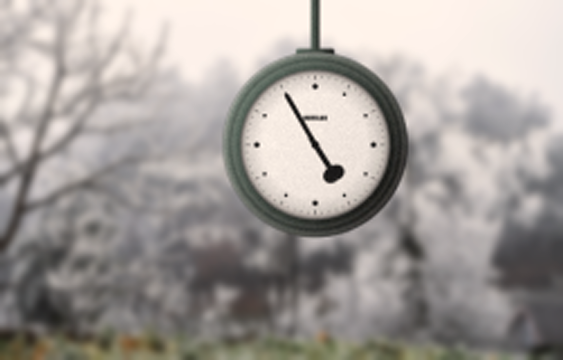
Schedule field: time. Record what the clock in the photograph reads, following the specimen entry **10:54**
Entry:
**4:55**
